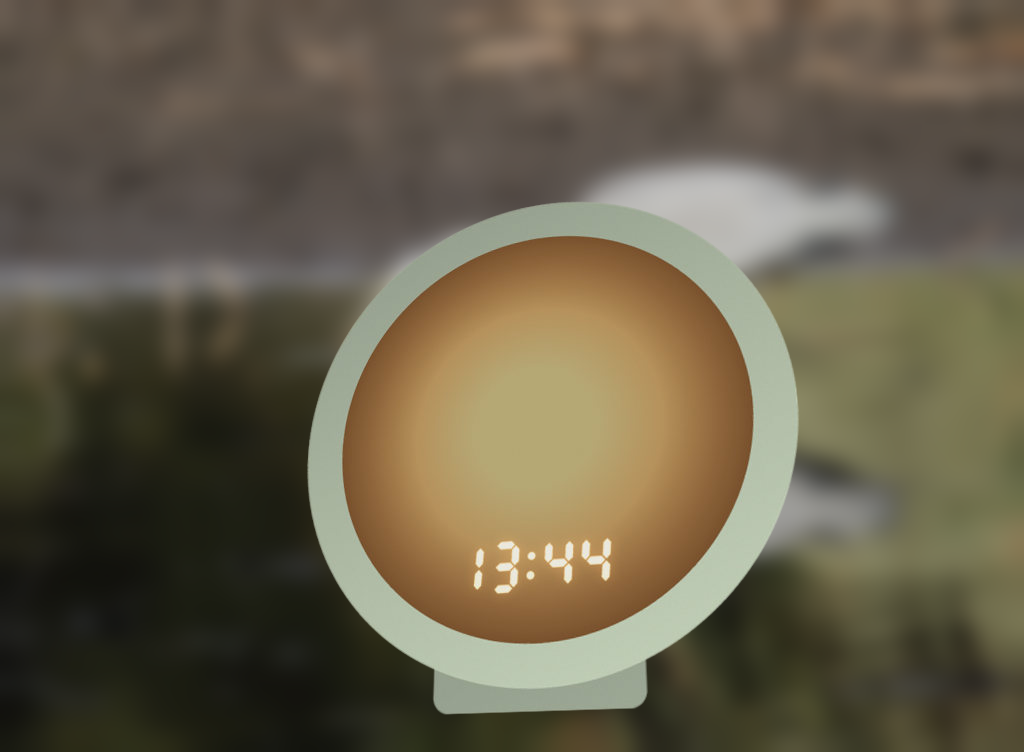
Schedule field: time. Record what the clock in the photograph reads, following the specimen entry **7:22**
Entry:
**13:44**
